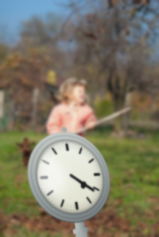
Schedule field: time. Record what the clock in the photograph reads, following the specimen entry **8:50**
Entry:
**4:21**
